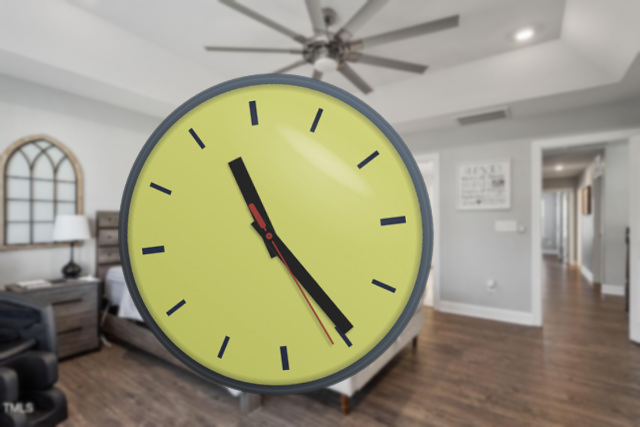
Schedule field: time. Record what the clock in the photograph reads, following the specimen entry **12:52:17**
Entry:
**11:24:26**
